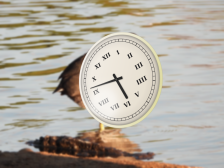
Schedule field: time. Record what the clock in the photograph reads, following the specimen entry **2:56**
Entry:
**5:47**
